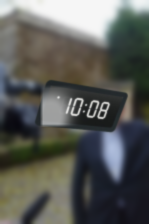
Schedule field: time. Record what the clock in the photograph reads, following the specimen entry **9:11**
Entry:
**10:08**
